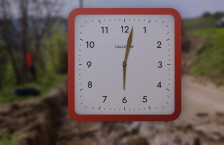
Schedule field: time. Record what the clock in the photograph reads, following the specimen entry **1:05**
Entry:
**6:02**
